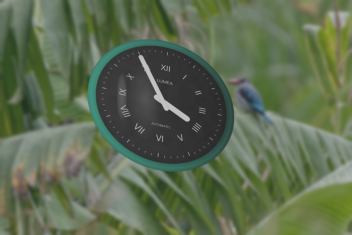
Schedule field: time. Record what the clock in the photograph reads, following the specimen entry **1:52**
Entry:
**3:55**
